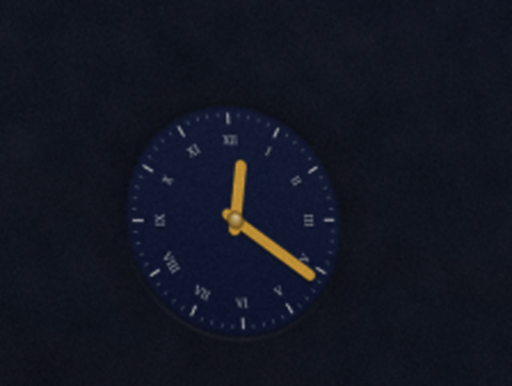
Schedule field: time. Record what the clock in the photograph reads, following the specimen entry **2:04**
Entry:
**12:21**
